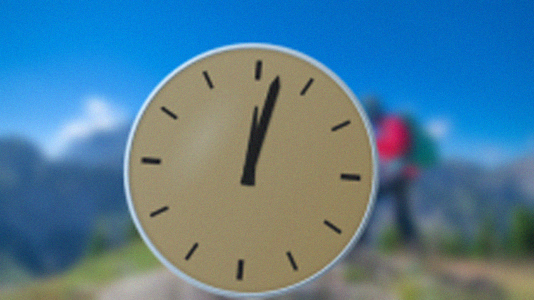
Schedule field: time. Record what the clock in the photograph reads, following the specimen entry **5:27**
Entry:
**12:02**
